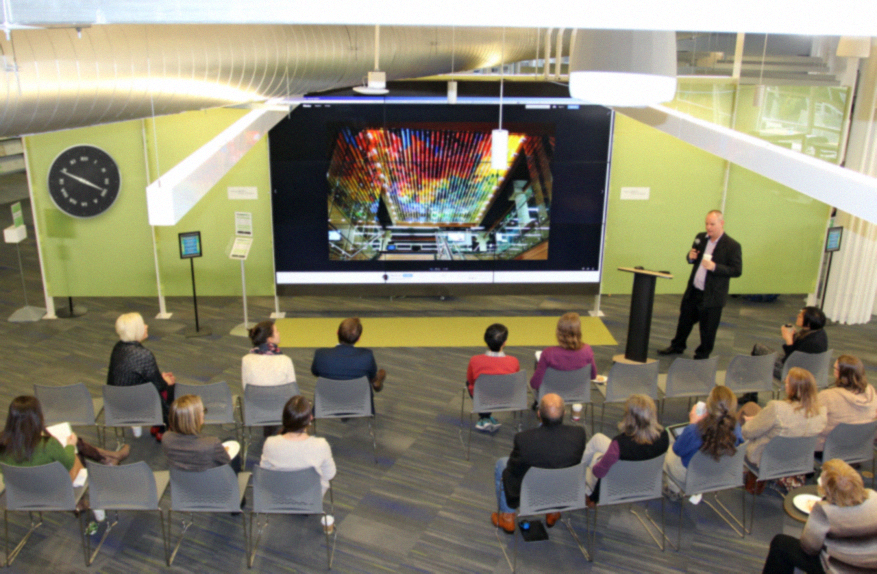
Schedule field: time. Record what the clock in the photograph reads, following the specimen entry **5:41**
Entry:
**3:49**
